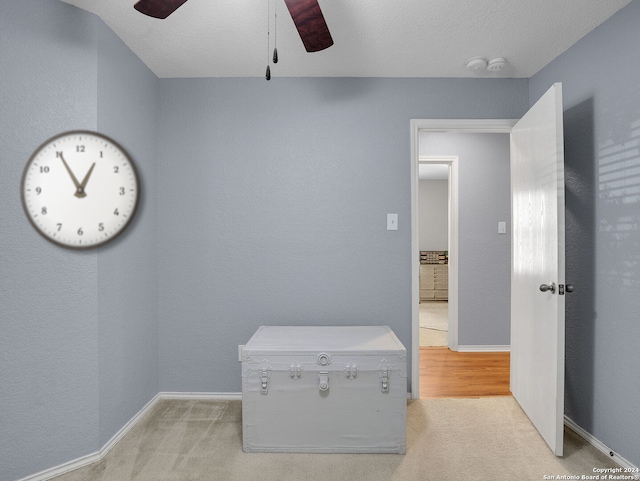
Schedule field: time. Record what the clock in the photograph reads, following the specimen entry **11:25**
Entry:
**12:55**
